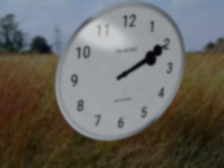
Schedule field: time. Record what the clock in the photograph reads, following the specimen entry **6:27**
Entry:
**2:10**
